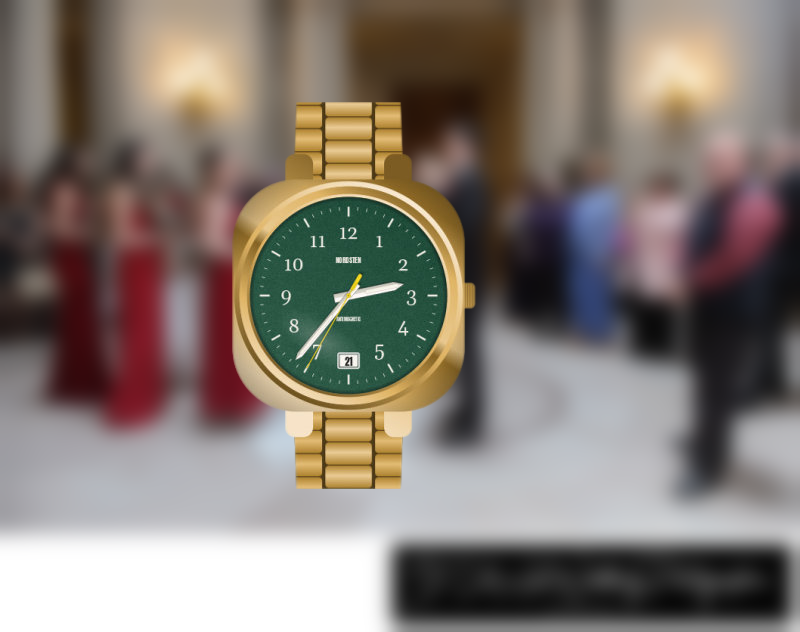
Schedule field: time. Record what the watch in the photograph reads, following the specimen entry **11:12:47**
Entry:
**2:36:35**
